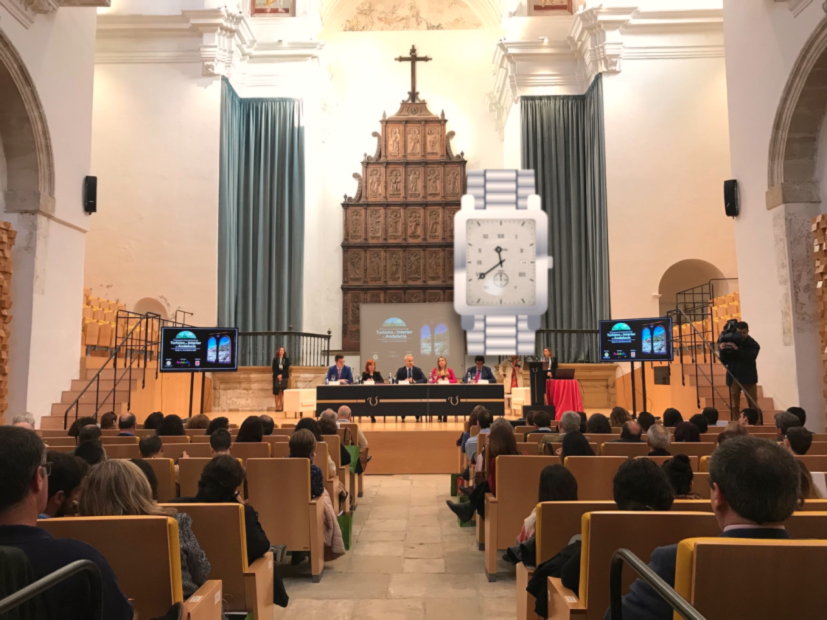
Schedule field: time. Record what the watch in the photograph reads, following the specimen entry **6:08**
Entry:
**11:39**
